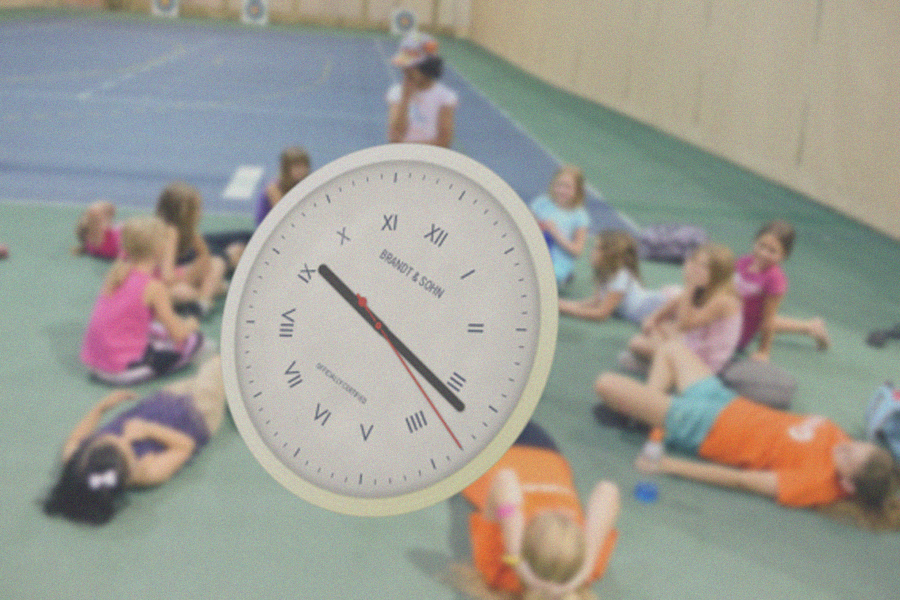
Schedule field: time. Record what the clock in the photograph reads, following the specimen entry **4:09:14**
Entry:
**9:16:18**
